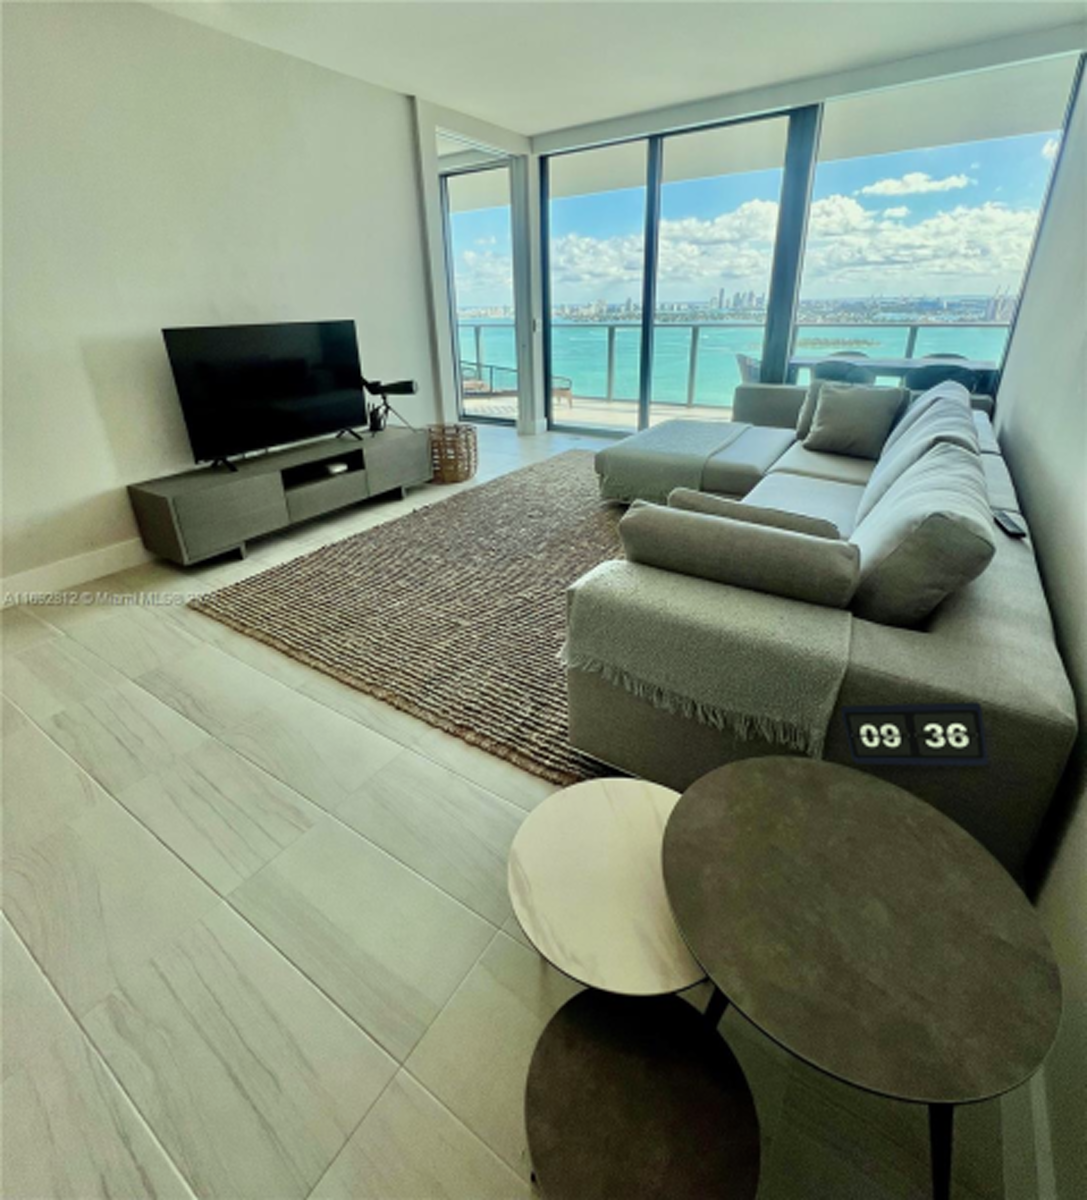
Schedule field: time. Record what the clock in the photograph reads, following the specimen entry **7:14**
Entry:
**9:36**
